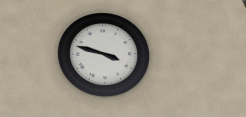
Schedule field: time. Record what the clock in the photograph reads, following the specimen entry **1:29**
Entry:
**3:48**
